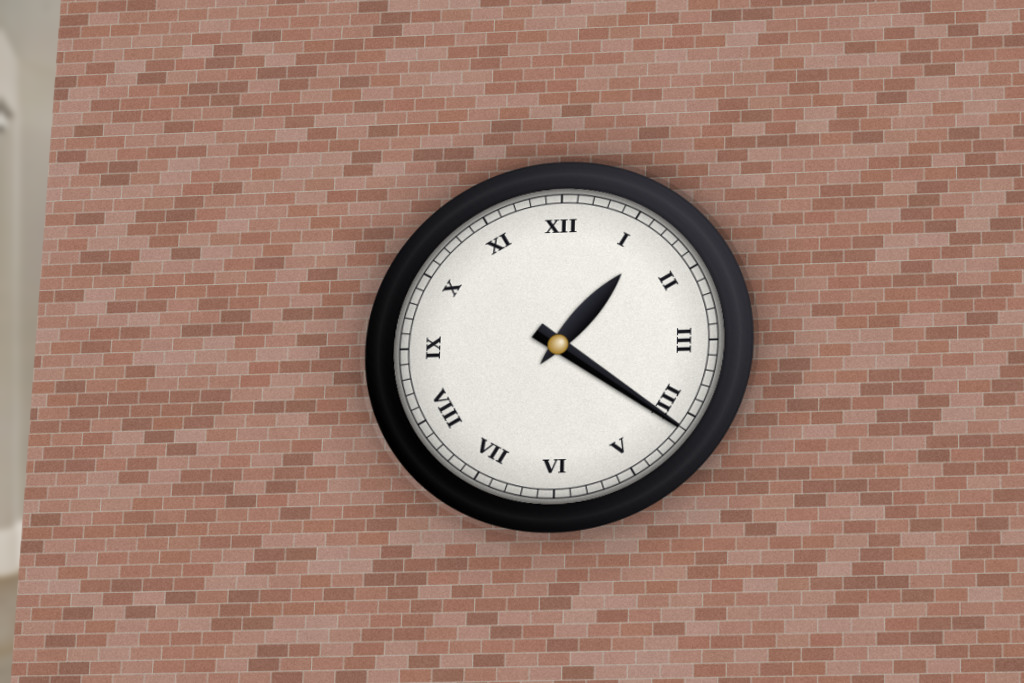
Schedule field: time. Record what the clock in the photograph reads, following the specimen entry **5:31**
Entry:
**1:21**
